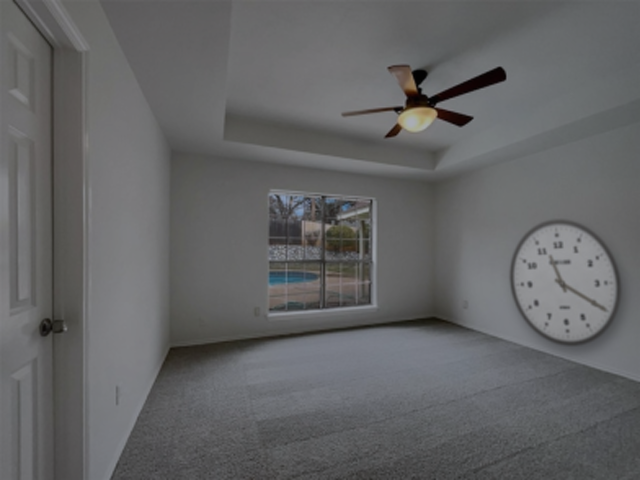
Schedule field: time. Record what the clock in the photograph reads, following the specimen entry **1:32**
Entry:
**11:20**
